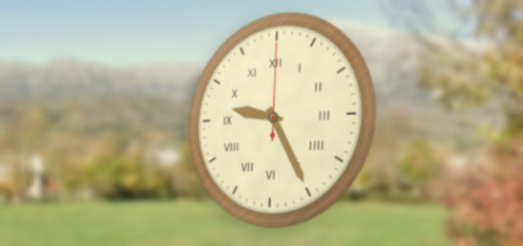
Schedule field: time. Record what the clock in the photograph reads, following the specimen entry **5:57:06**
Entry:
**9:25:00**
